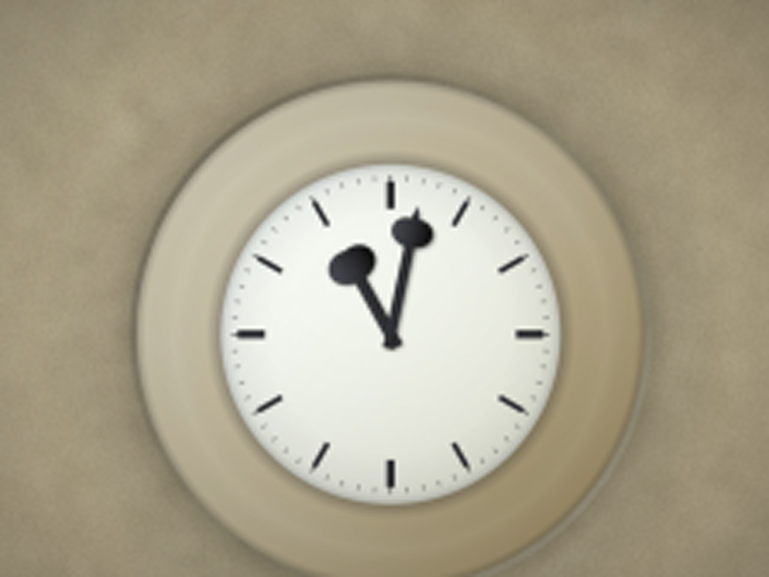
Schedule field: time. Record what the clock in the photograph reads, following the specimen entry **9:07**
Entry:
**11:02**
